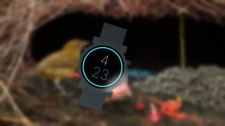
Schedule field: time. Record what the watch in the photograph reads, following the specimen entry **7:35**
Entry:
**4:23**
